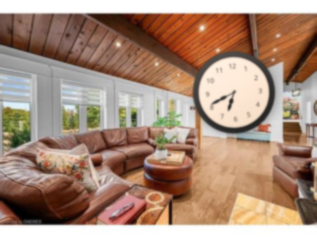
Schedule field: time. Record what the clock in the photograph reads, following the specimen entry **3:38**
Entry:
**6:41**
